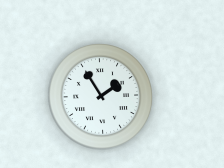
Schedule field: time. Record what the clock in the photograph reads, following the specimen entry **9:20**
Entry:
**1:55**
